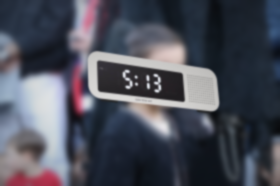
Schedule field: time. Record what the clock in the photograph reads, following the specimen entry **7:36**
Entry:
**5:13**
